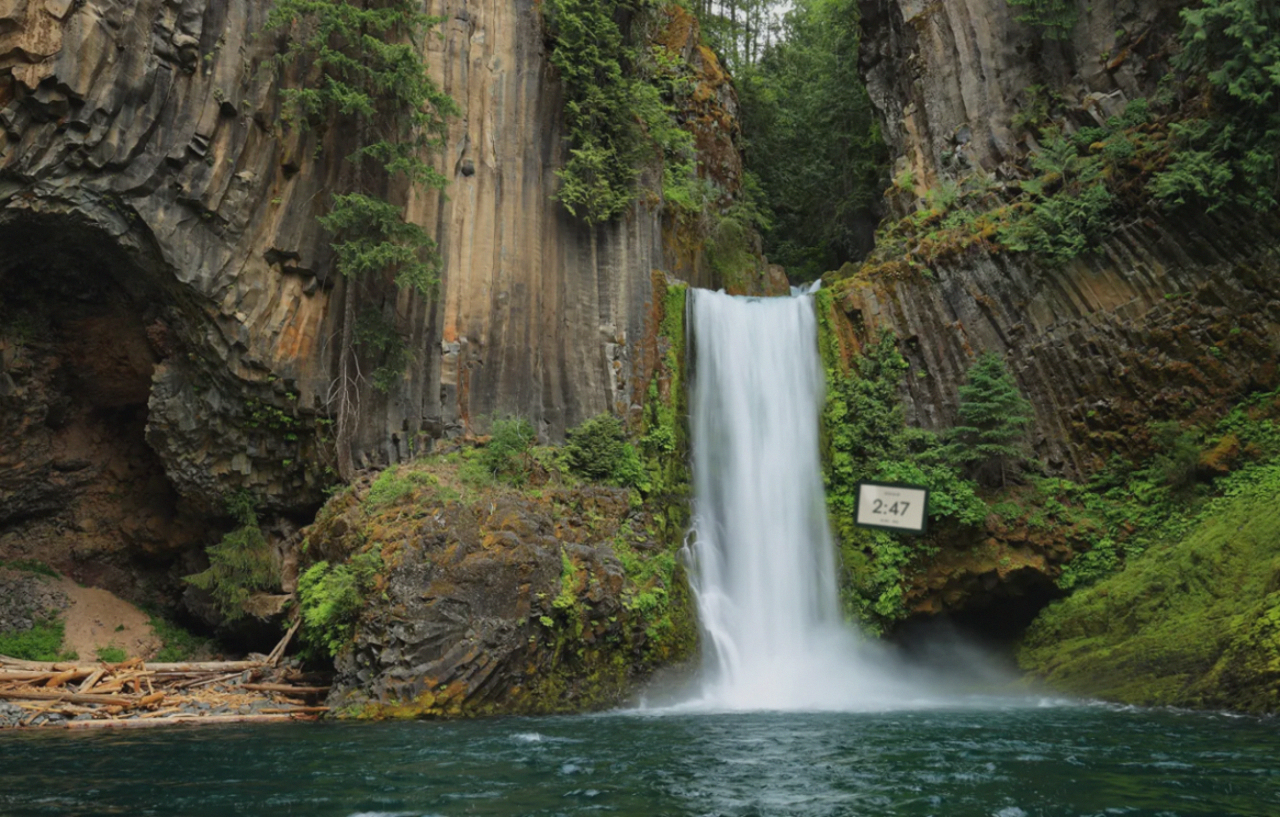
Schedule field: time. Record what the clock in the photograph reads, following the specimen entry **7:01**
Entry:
**2:47**
